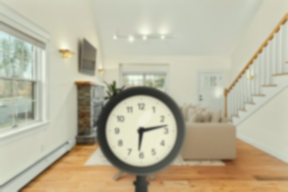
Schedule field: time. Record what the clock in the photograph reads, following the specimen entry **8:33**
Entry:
**6:13**
